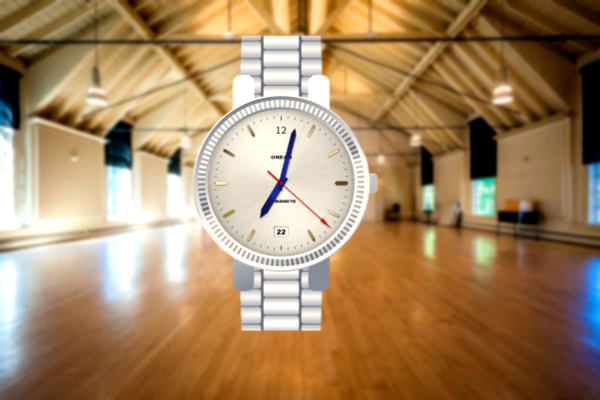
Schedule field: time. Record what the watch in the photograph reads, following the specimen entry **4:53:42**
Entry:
**7:02:22**
